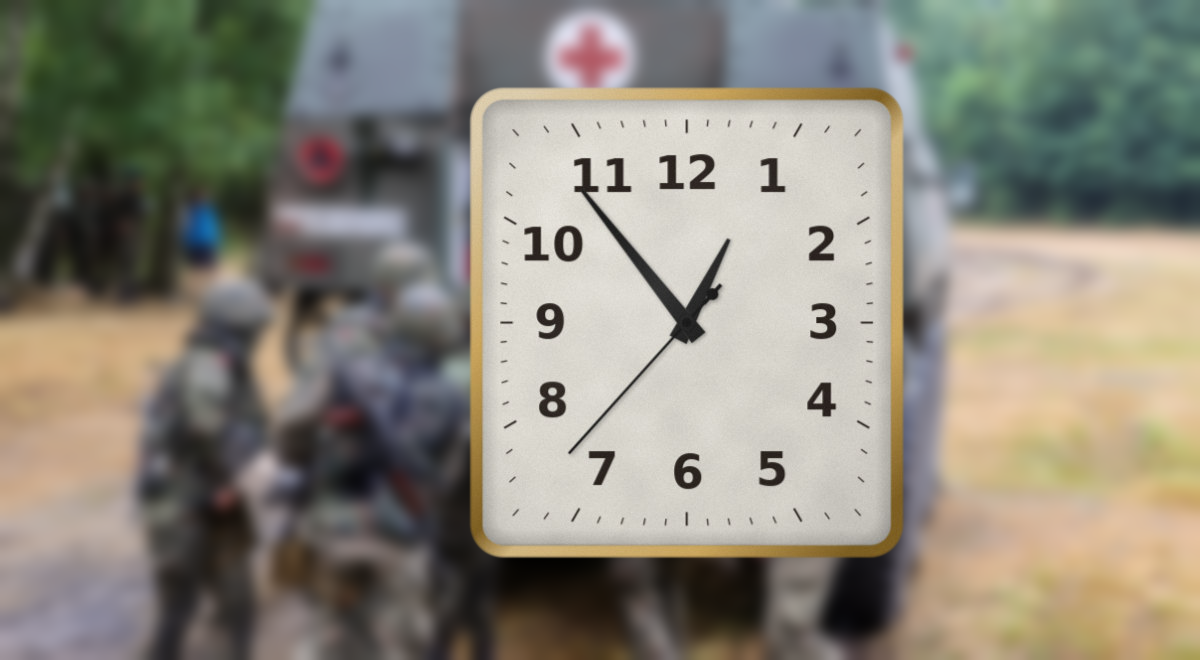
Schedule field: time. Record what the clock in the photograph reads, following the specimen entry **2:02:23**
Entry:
**12:53:37**
